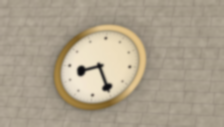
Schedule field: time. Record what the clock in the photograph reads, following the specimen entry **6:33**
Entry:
**8:25**
